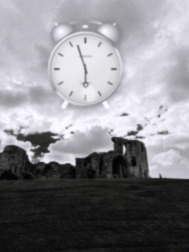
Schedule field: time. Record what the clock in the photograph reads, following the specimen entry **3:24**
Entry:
**5:57**
